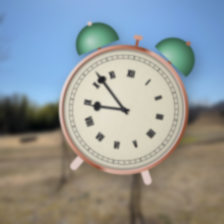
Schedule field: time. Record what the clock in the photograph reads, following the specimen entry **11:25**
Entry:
**8:52**
